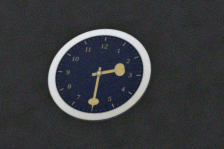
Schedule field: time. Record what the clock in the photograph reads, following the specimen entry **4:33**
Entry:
**2:30**
